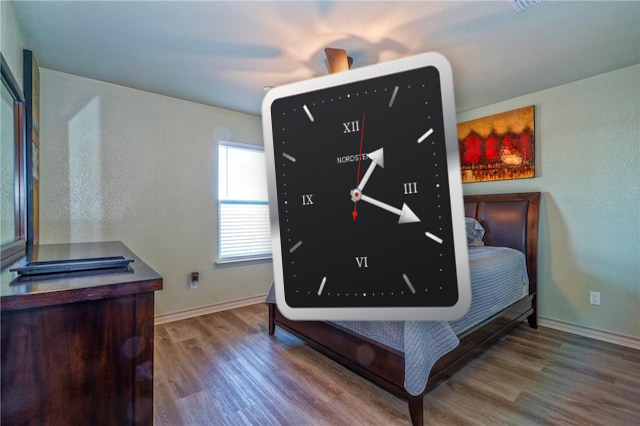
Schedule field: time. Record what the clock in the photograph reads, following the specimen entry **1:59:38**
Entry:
**1:19:02**
